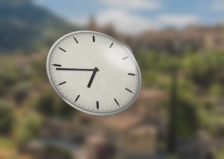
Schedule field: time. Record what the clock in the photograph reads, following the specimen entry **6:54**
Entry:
**6:44**
